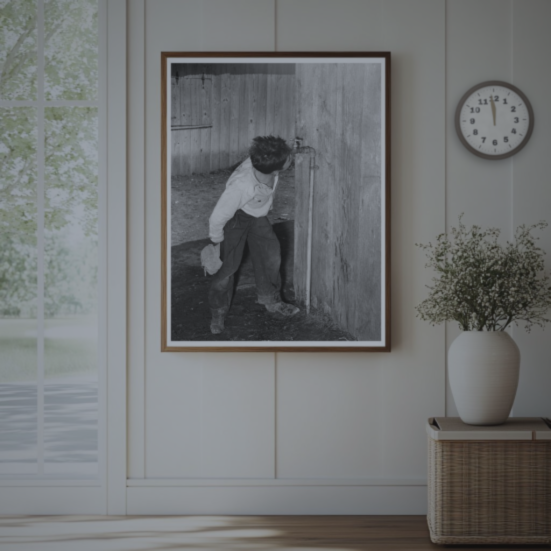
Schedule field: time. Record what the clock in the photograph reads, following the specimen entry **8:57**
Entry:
**11:59**
